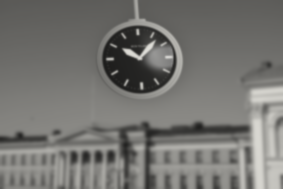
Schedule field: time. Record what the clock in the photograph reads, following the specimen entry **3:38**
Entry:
**10:07**
